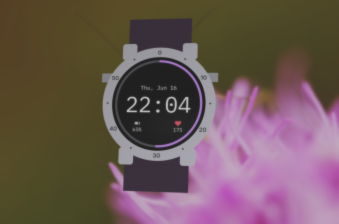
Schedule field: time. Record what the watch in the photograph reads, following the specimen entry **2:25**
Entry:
**22:04**
